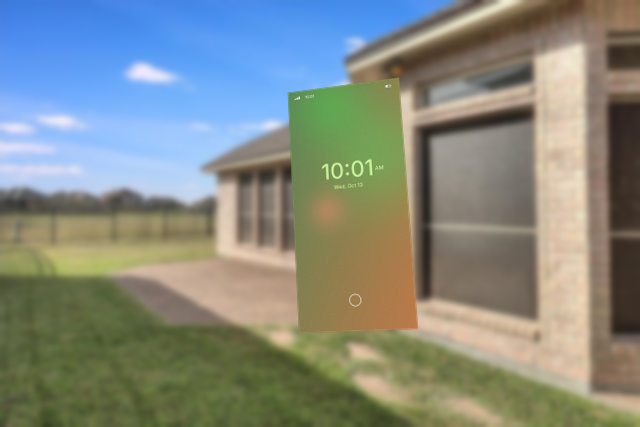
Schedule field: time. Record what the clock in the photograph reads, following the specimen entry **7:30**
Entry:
**10:01**
